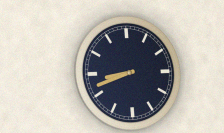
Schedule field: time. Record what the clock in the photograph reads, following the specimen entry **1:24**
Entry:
**8:42**
